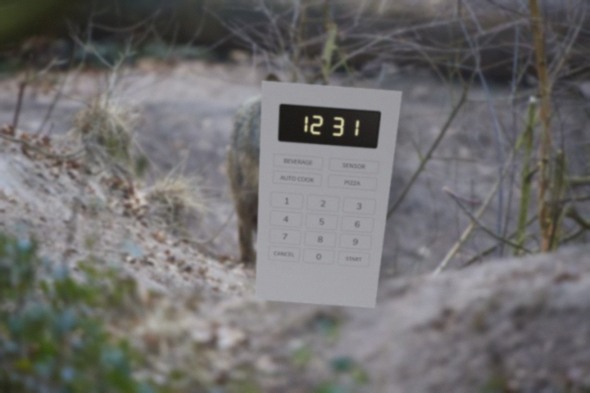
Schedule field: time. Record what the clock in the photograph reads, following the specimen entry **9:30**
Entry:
**12:31**
